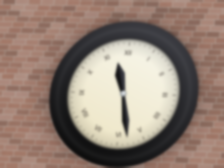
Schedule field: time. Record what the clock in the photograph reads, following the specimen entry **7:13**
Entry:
**11:28**
